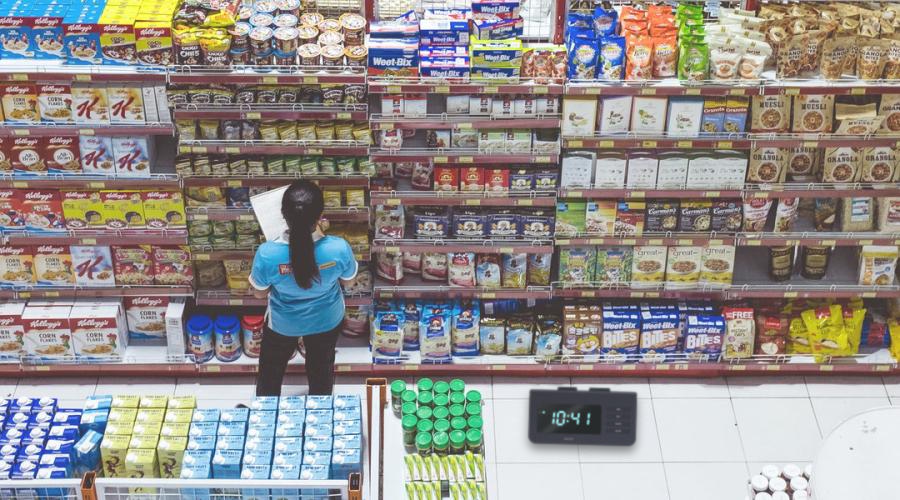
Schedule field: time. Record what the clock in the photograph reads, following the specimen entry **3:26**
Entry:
**10:41**
